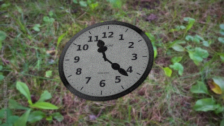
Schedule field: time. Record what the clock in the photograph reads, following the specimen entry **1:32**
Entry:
**11:22**
